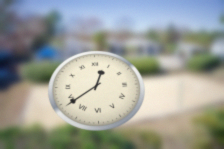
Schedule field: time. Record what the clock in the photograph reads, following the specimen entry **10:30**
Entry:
**12:39**
